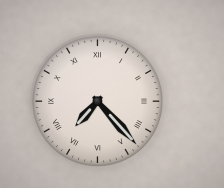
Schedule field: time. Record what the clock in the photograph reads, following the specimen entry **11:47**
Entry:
**7:23**
